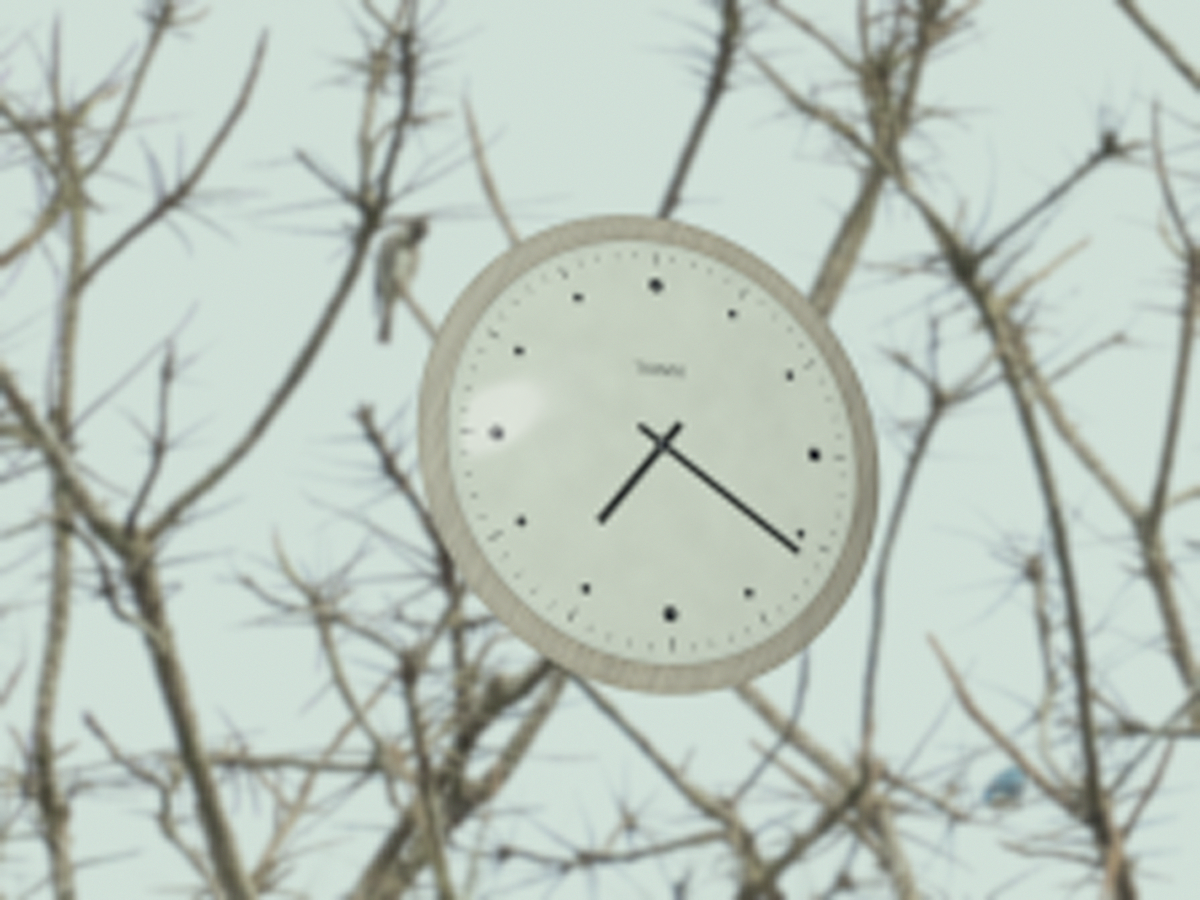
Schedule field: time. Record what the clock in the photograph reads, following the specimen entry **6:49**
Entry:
**7:21**
